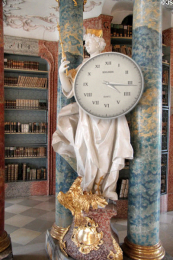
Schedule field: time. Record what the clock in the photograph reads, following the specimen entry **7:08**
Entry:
**4:16**
